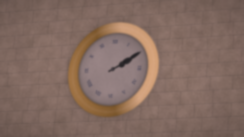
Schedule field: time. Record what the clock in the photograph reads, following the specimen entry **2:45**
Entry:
**2:10**
